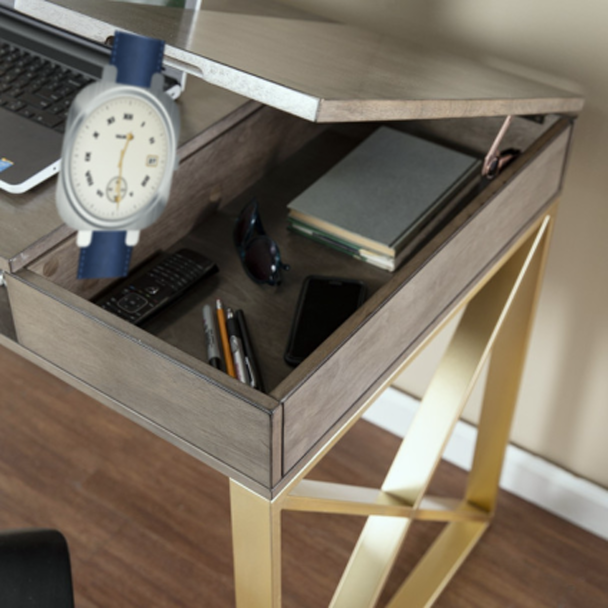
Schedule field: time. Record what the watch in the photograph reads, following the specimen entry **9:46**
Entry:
**12:29**
